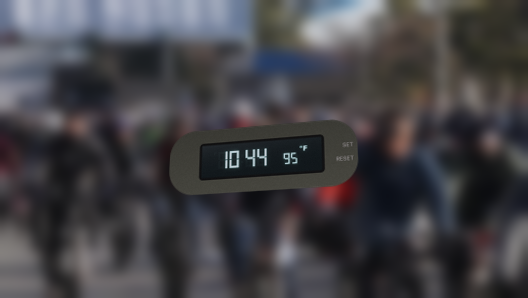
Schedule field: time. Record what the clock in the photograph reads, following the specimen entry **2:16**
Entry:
**10:44**
